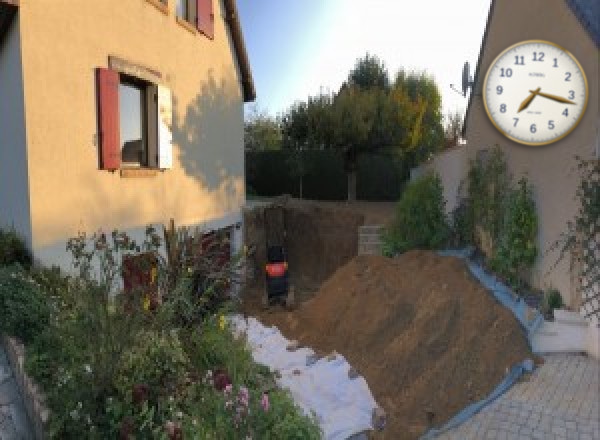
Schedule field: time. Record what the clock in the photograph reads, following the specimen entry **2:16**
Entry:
**7:17**
